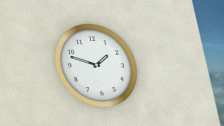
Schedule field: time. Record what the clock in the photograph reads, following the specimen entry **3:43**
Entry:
**1:48**
